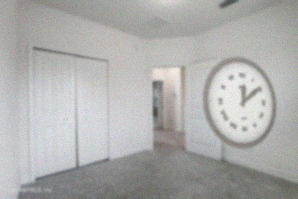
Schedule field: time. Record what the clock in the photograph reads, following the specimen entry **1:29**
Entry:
**12:09**
